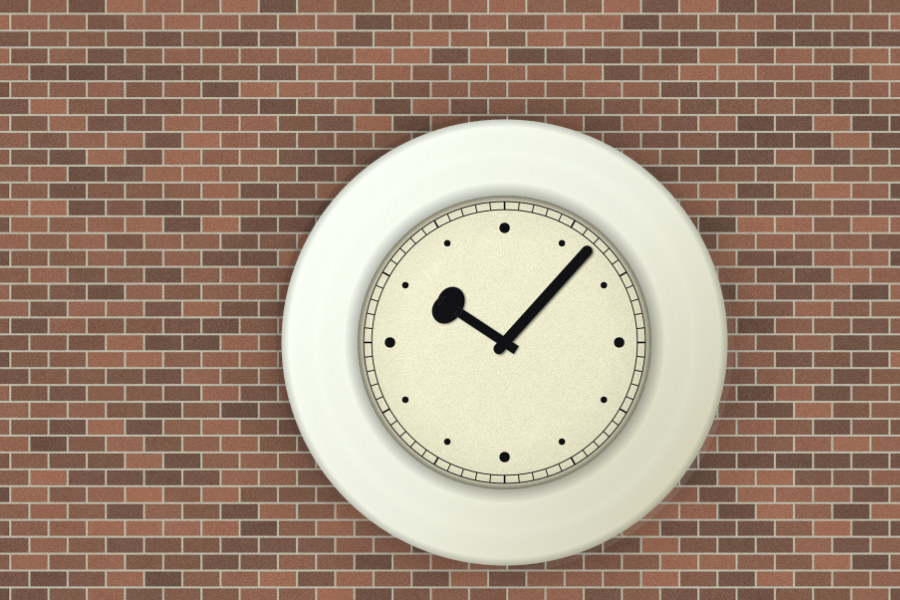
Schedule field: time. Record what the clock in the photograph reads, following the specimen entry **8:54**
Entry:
**10:07**
